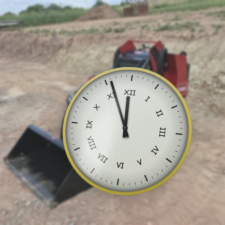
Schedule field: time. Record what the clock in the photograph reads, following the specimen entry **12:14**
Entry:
**11:56**
